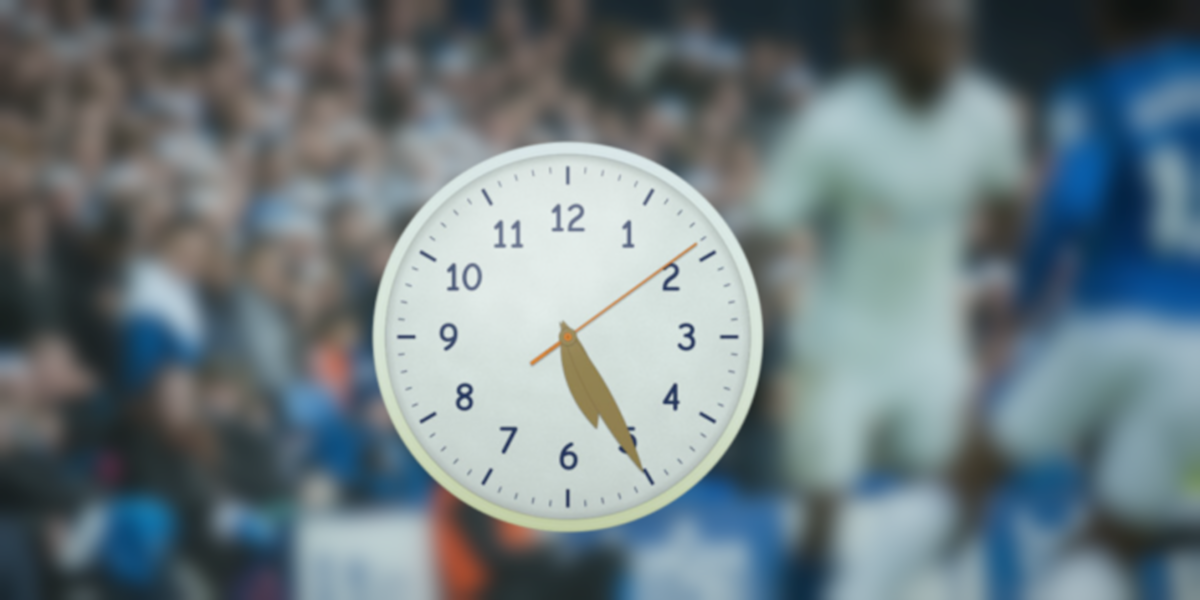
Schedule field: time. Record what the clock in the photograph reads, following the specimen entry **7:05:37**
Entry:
**5:25:09**
